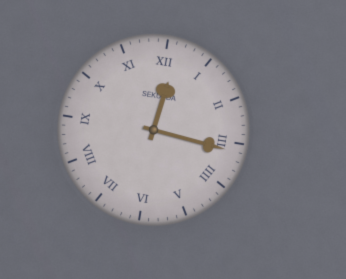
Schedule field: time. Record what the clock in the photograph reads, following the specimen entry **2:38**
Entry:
**12:16**
